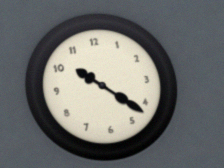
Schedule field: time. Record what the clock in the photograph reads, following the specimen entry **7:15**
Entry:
**10:22**
